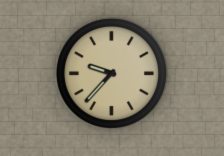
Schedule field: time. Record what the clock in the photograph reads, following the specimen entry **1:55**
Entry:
**9:37**
